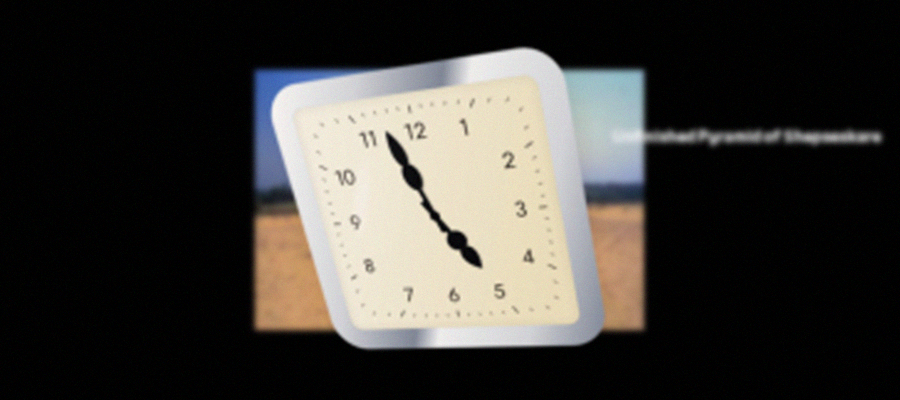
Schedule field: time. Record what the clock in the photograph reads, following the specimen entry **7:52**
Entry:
**4:57**
